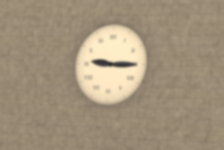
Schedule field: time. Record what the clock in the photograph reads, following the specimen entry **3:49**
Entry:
**9:15**
